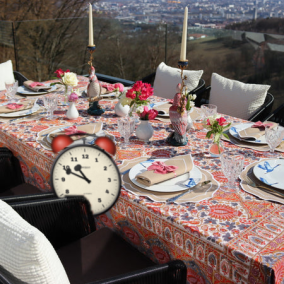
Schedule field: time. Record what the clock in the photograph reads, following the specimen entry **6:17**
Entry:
**10:49**
